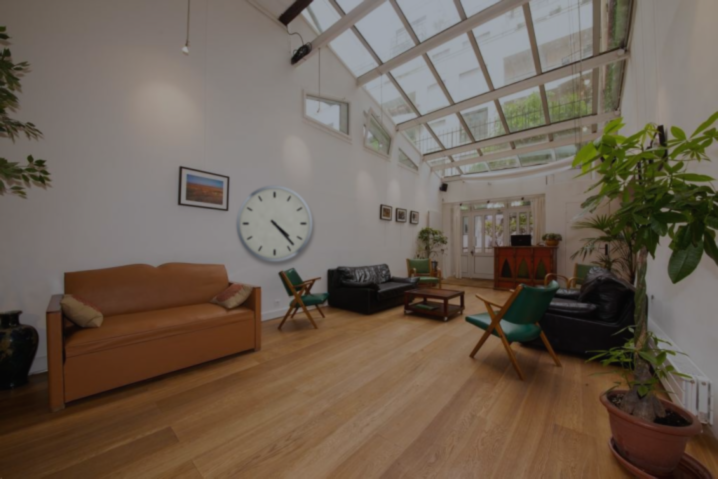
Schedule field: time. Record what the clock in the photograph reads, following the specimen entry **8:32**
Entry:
**4:23**
